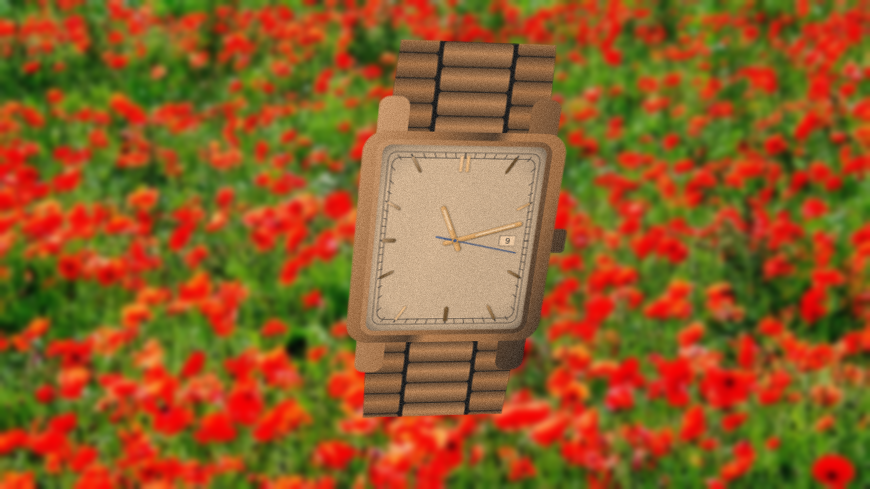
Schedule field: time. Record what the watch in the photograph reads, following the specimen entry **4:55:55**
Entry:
**11:12:17**
